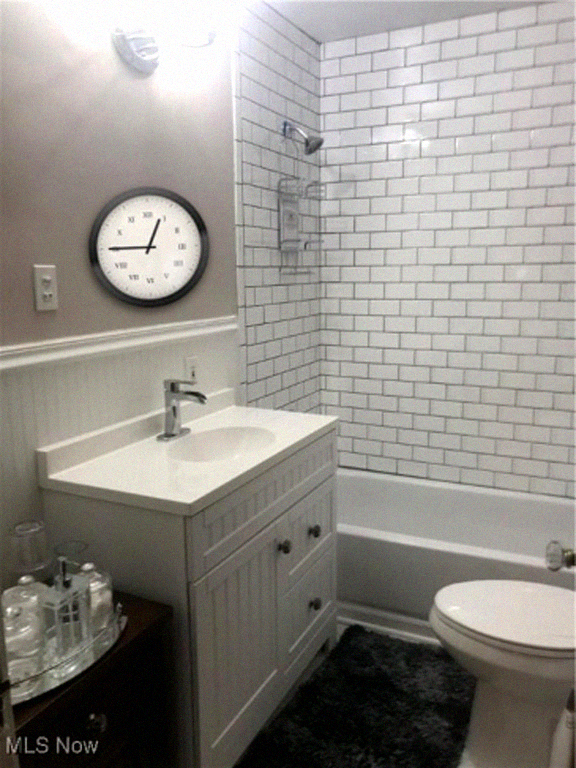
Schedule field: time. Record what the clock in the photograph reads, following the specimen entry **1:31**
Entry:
**12:45**
